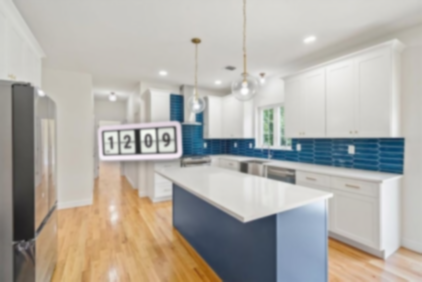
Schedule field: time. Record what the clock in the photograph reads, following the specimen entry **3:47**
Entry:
**12:09**
